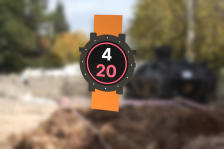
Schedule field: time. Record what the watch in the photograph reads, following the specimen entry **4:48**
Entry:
**4:20**
